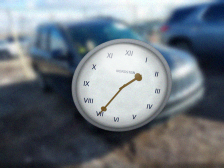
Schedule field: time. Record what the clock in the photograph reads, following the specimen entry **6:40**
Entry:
**1:35**
